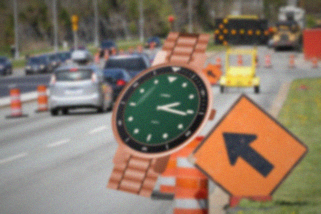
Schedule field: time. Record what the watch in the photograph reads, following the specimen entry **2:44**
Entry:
**2:16**
